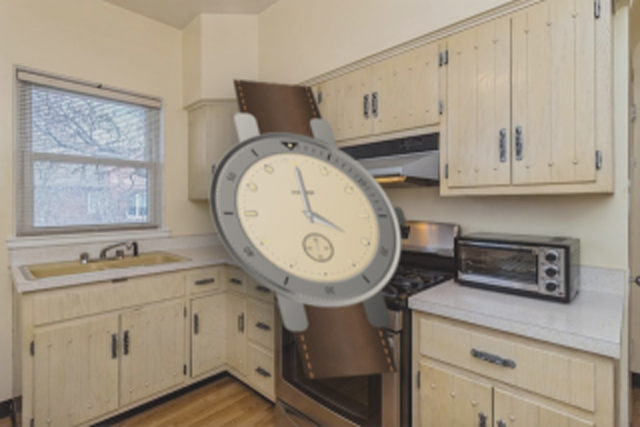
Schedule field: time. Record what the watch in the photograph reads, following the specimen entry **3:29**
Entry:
**4:00**
